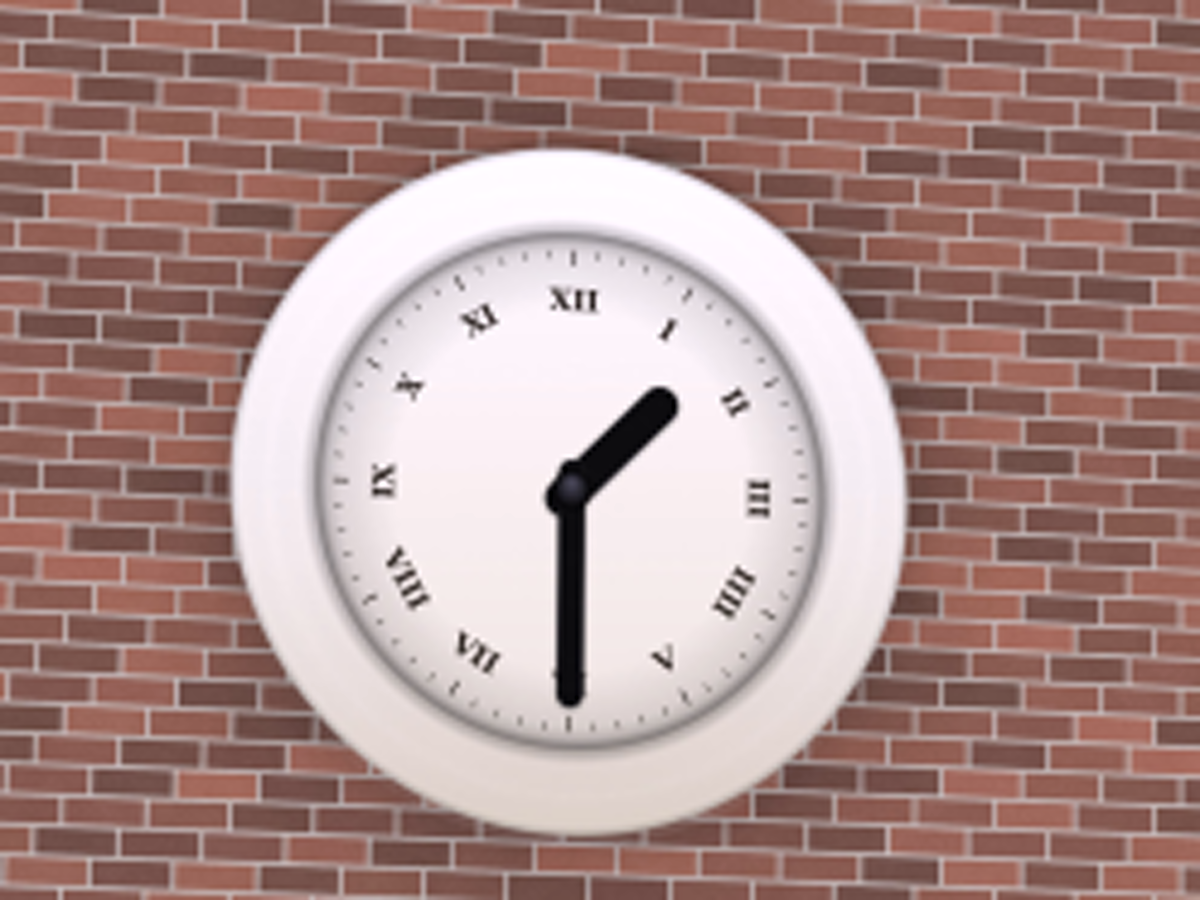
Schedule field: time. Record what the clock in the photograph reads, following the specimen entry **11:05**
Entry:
**1:30**
